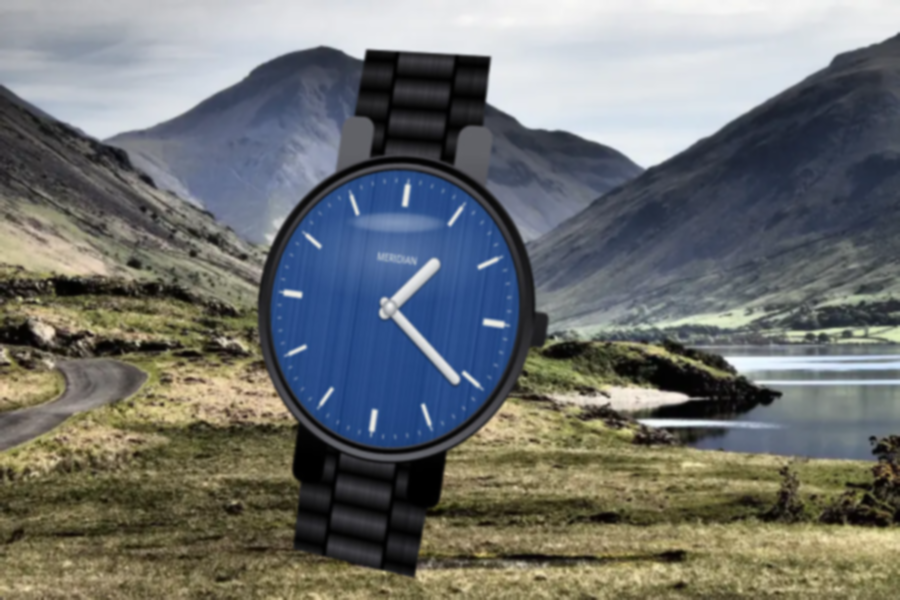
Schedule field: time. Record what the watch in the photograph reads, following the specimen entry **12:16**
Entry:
**1:21**
